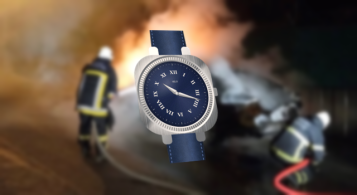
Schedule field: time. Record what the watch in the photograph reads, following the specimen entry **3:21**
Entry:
**10:18**
